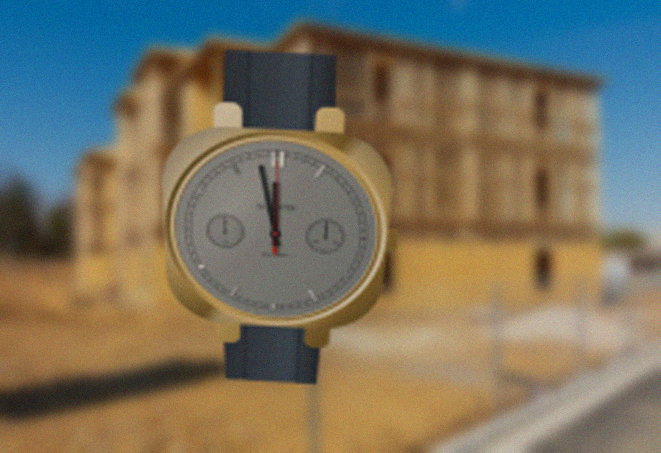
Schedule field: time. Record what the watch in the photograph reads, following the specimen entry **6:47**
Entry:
**11:58**
